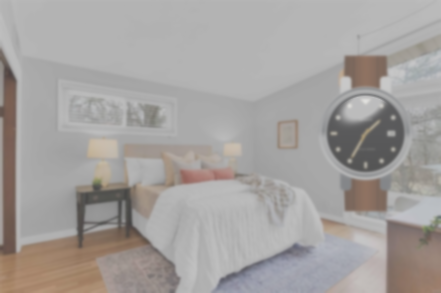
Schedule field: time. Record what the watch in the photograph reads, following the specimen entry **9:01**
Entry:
**1:35**
